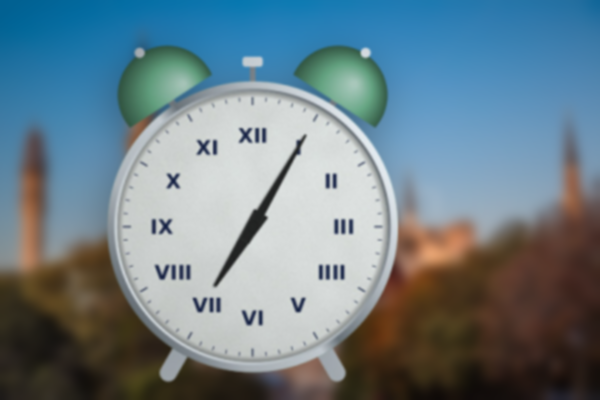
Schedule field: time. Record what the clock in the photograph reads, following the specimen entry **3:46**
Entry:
**7:05**
